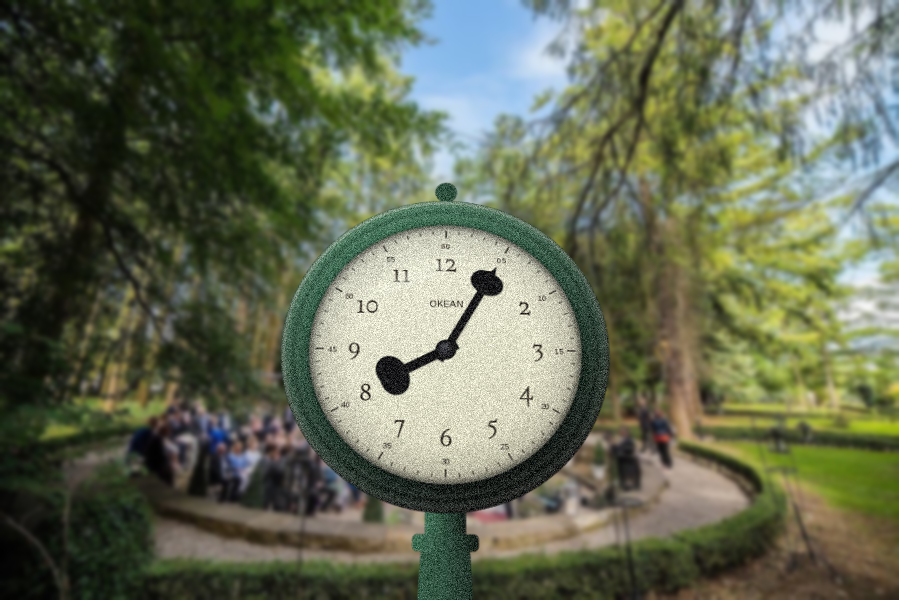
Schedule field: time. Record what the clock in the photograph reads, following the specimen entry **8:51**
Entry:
**8:05**
